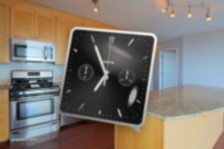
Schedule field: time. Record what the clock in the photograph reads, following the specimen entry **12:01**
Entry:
**6:55**
